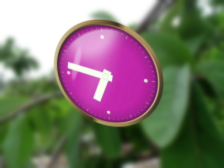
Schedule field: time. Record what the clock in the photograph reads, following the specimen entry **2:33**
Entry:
**6:47**
